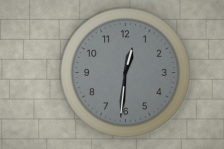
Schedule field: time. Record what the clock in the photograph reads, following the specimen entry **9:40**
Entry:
**12:31**
